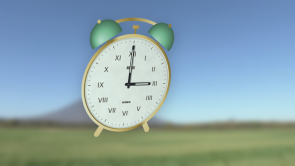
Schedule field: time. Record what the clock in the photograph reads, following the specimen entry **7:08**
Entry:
**3:00**
